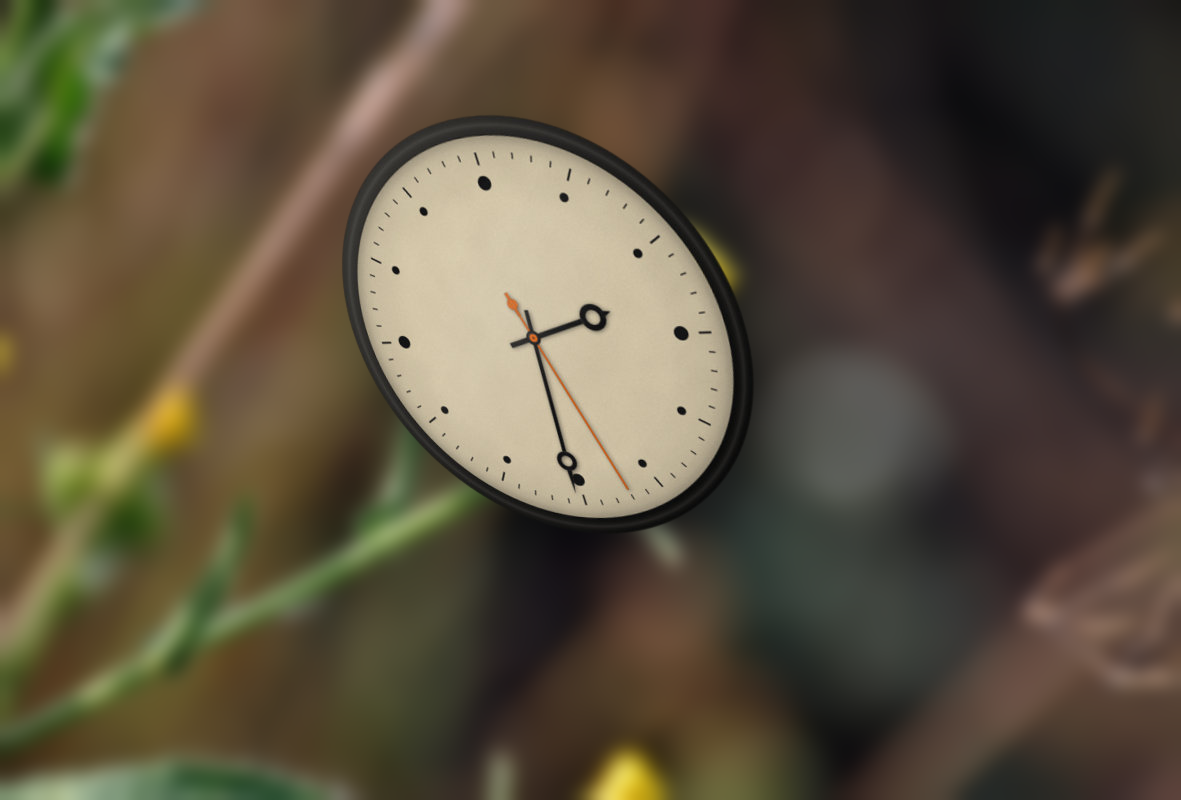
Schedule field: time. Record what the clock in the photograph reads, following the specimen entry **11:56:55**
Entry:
**2:30:27**
